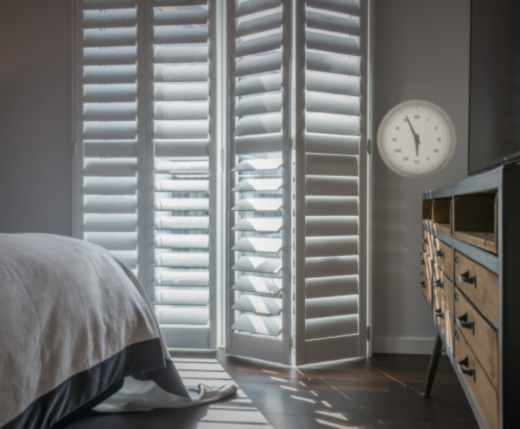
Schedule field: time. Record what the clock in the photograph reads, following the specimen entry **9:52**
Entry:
**5:56**
